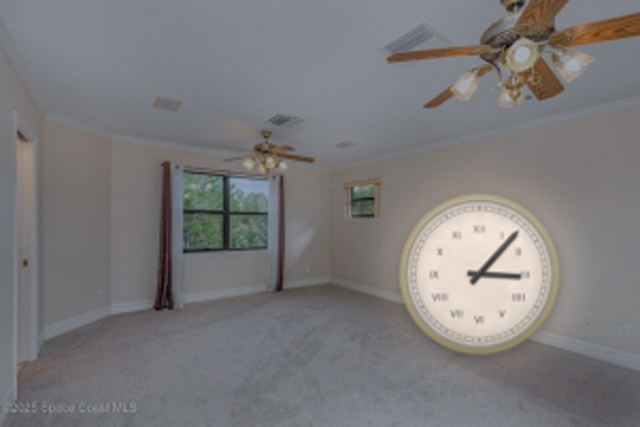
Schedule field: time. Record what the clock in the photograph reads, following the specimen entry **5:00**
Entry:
**3:07**
